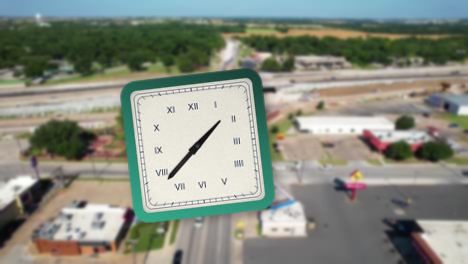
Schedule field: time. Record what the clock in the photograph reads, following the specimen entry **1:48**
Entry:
**1:38**
